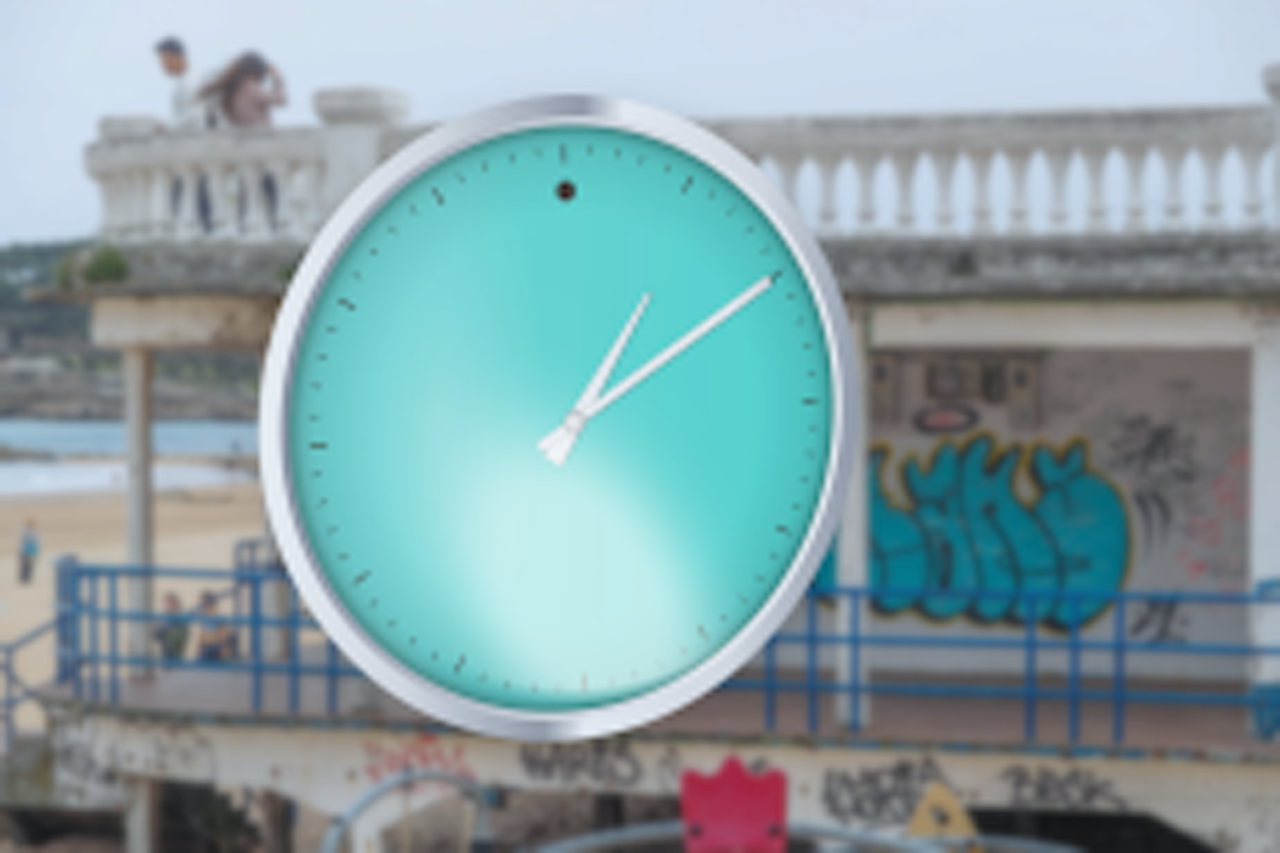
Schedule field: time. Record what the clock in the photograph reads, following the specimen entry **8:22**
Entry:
**1:10**
